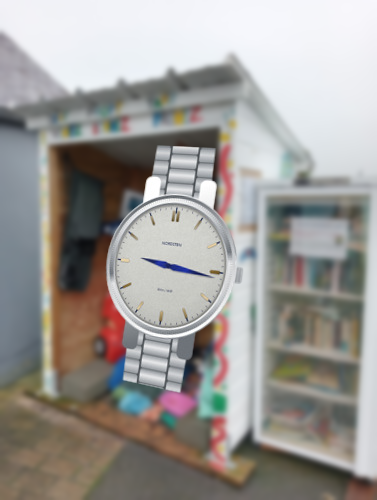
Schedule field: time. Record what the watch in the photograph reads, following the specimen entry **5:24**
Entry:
**9:16**
